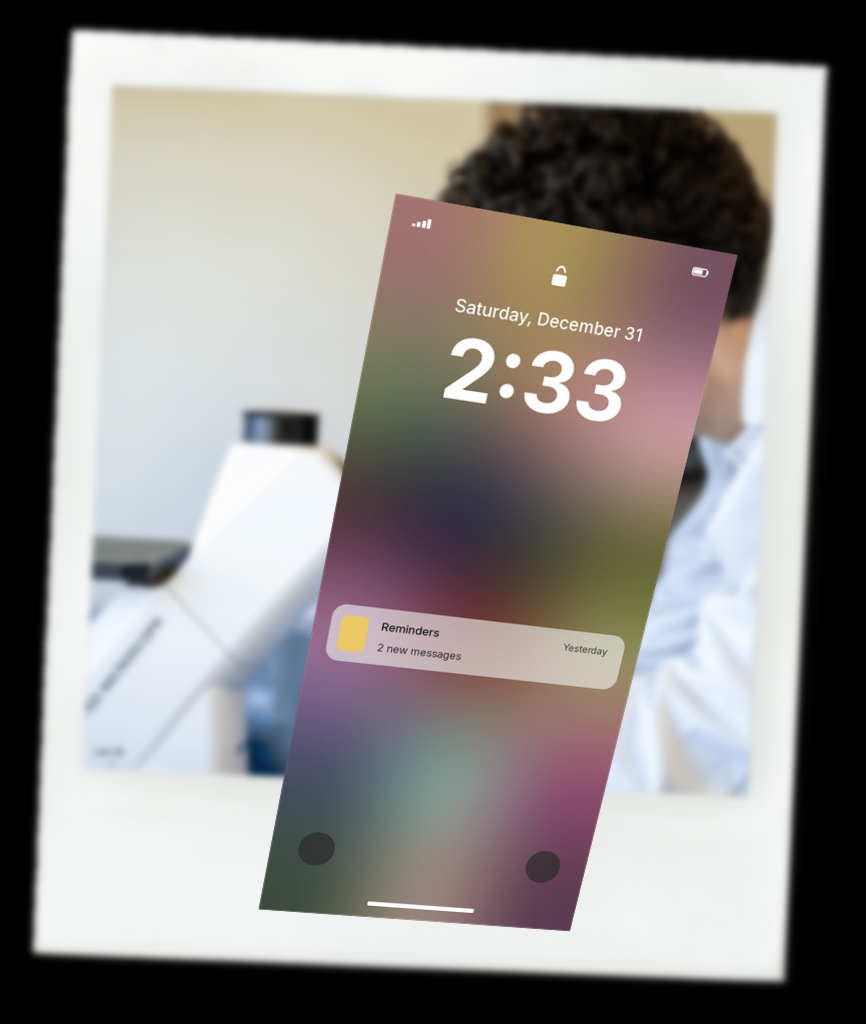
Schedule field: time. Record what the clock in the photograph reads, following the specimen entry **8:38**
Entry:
**2:33**
